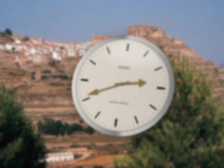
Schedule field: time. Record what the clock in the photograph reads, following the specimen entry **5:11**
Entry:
**2:41**
